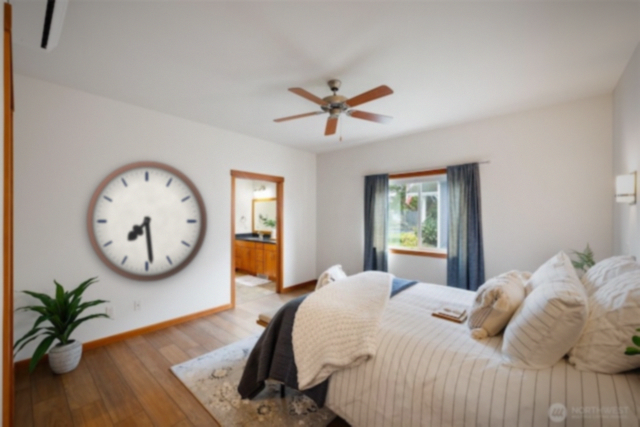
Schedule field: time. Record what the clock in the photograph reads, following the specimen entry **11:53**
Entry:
**7:29**
